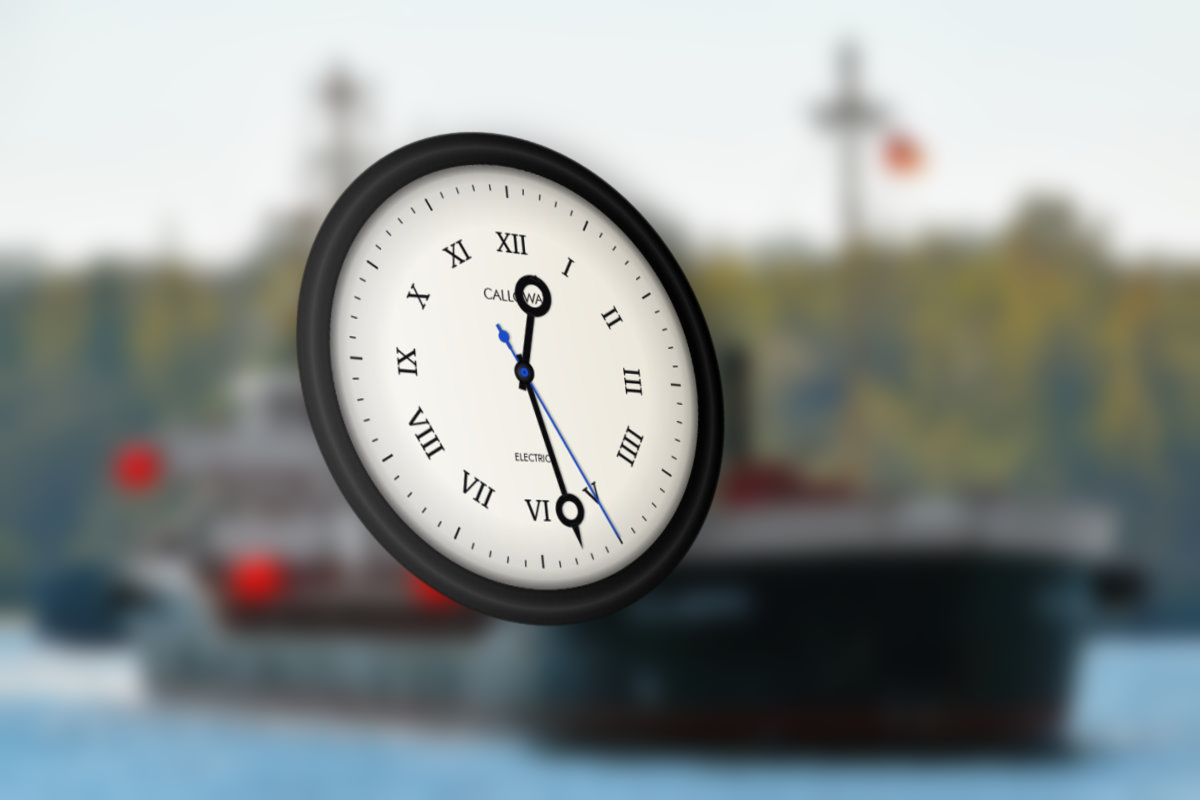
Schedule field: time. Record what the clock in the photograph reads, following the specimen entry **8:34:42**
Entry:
**12:27:25**
